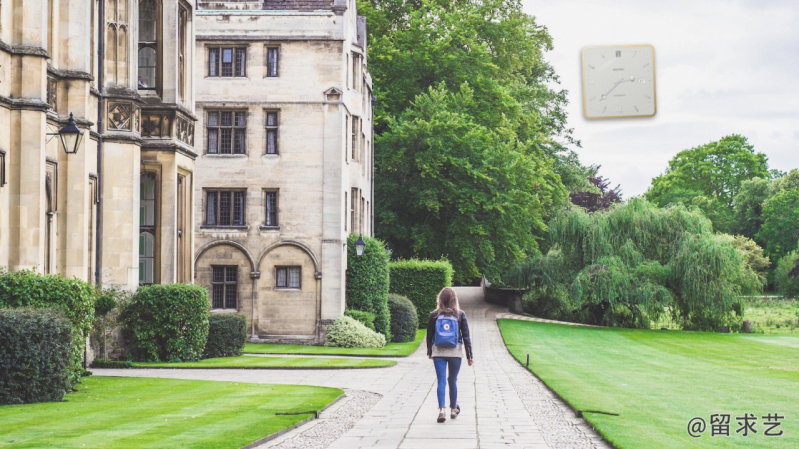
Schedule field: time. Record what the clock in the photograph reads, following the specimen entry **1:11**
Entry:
**2:38**
